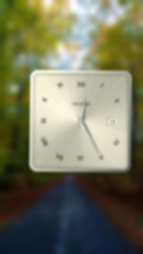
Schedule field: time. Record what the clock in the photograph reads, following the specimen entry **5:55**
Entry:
**12:25**
